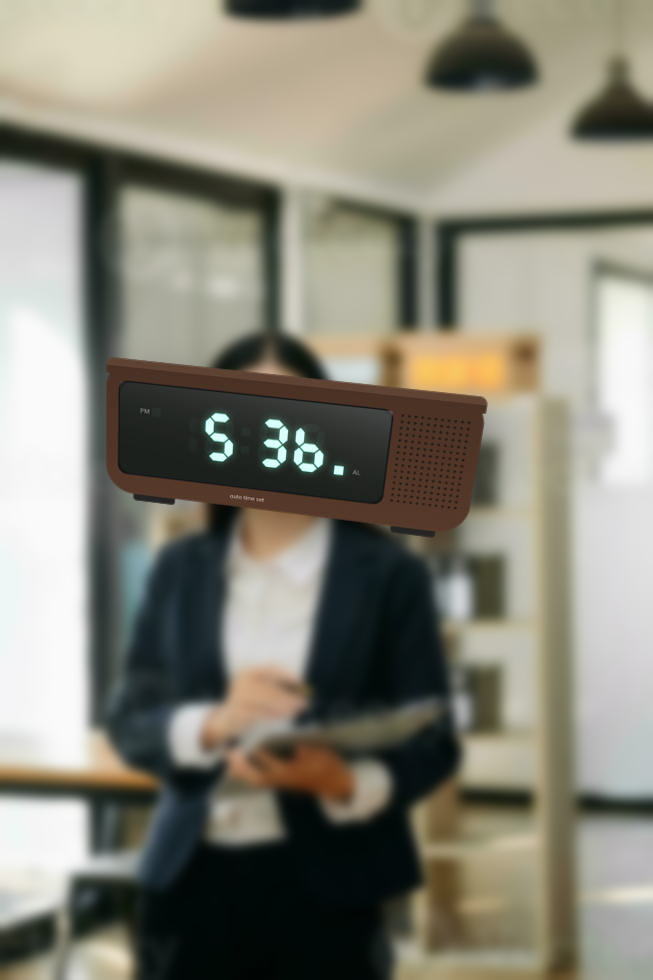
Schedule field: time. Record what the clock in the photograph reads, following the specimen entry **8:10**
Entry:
**5:36**
